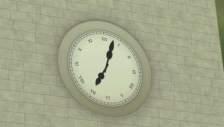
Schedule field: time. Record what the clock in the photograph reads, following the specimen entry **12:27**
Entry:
**7:03**
